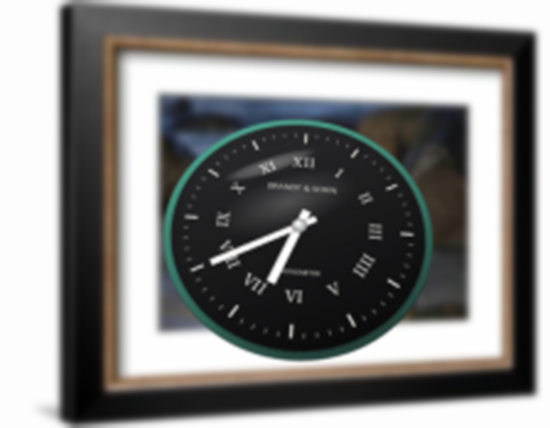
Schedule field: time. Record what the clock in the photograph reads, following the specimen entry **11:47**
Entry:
**6:40**
